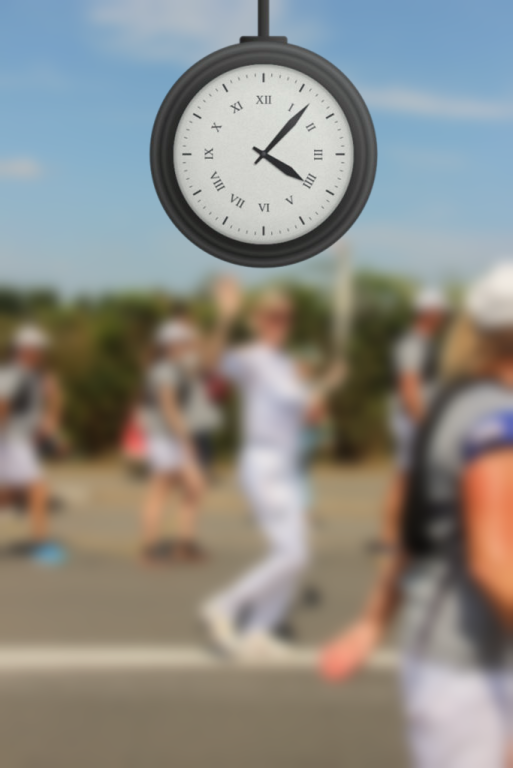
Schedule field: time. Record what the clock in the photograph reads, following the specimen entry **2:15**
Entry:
**4:07**
